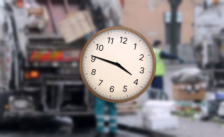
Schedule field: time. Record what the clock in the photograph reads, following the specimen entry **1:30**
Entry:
**3:46**
